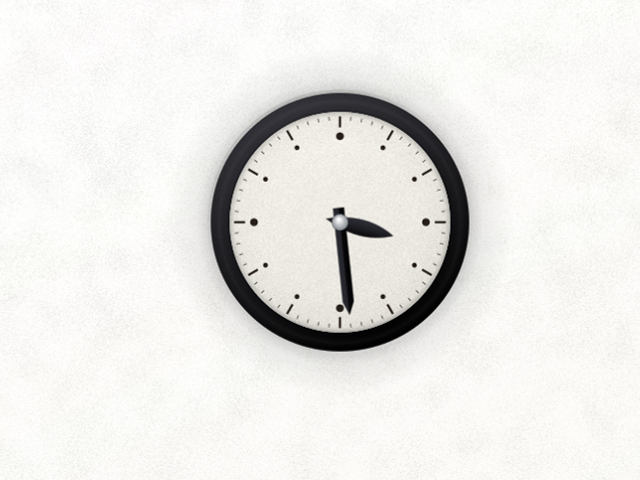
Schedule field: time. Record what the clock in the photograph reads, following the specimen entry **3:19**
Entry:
**3:29**
